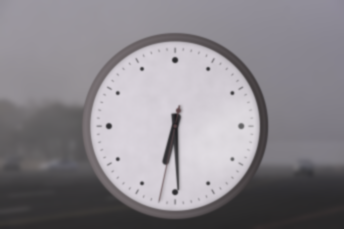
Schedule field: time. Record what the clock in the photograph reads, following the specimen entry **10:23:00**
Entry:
**6:29:32**
